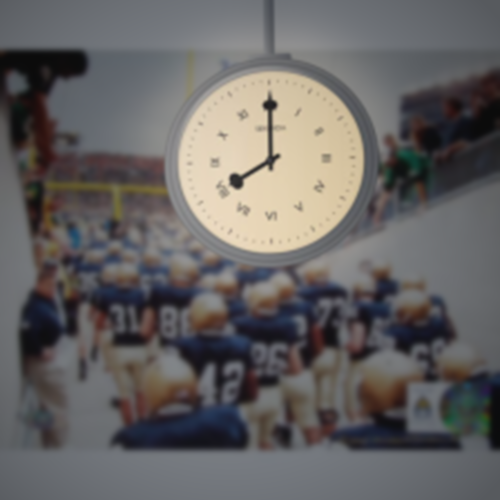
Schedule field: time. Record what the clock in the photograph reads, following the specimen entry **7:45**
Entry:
**8:00**
